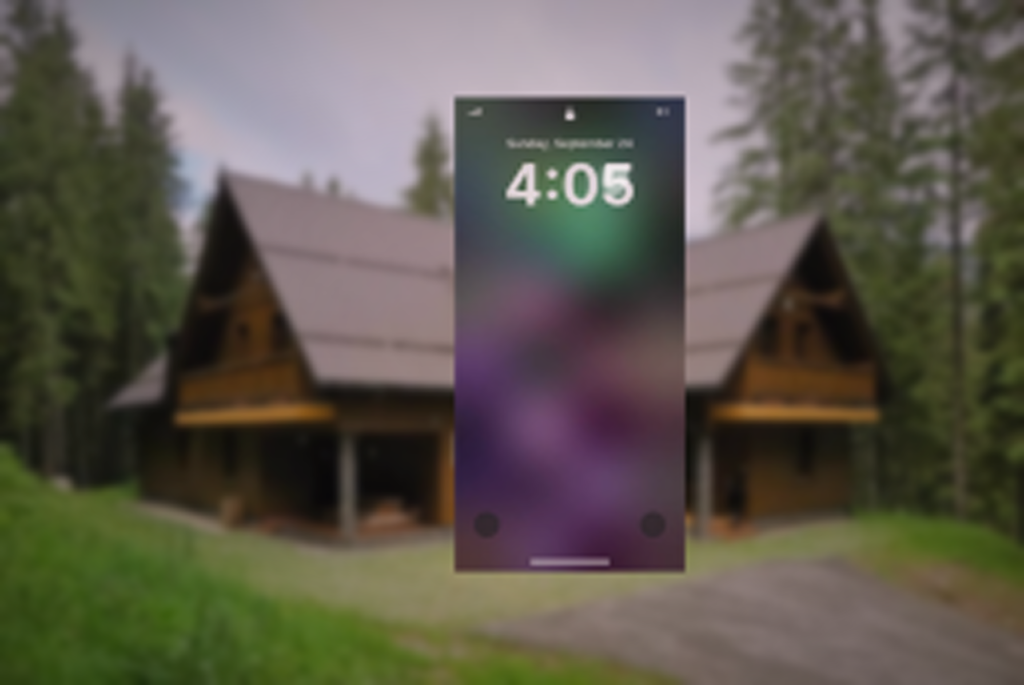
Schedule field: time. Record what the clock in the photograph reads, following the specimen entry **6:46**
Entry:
**4:05**
